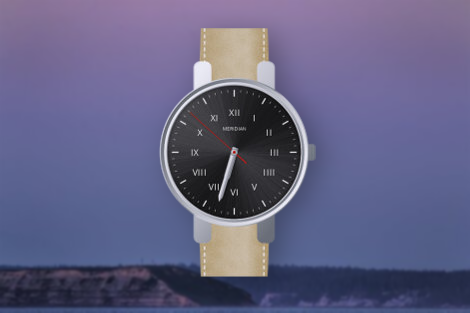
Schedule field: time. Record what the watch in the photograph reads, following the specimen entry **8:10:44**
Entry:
**6:32:52**
